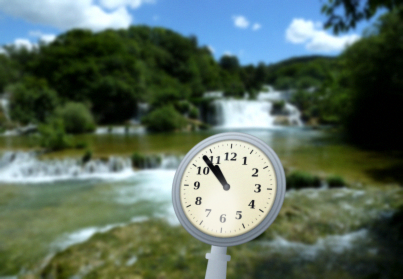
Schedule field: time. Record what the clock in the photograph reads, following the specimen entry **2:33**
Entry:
**10:53**
